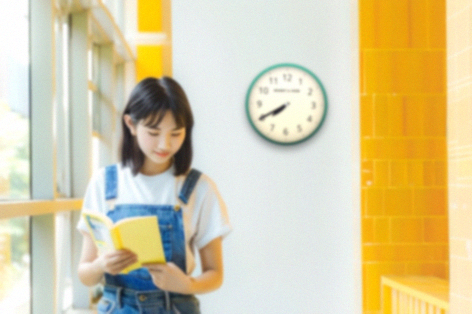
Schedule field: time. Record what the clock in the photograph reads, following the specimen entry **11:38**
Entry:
**7:40**
